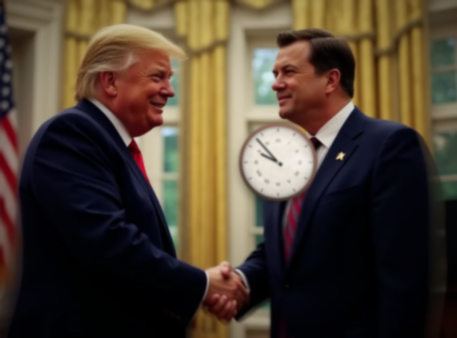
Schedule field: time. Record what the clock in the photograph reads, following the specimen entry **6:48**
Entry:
**9:53**
